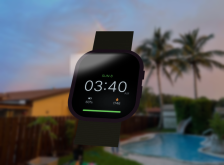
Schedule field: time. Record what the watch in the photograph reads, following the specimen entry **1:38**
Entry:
**3:40**
